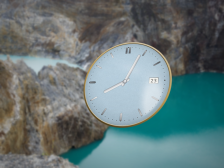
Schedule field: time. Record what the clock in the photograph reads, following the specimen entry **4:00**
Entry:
**8:04**
